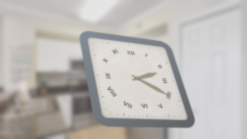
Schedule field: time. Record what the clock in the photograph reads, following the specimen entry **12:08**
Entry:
**2:20**
